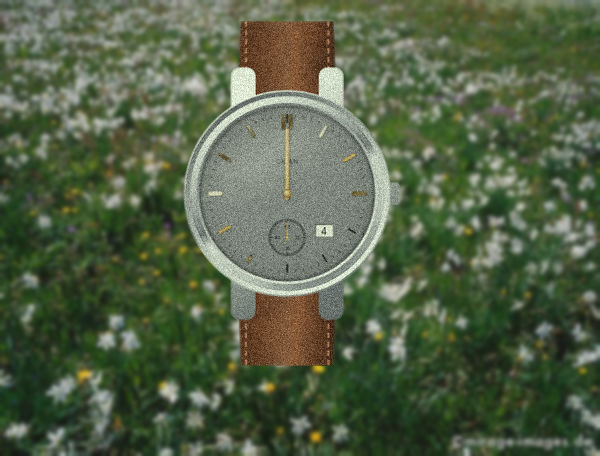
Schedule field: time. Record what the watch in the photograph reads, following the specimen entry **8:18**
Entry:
**12:00**
